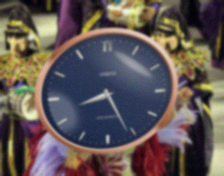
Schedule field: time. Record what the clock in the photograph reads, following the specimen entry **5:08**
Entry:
**8:26**
